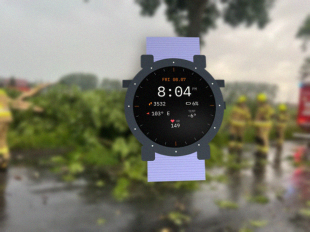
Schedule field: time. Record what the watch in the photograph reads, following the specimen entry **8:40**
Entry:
**8:04**
